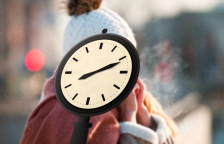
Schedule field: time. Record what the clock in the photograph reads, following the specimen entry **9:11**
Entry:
**8:11**
